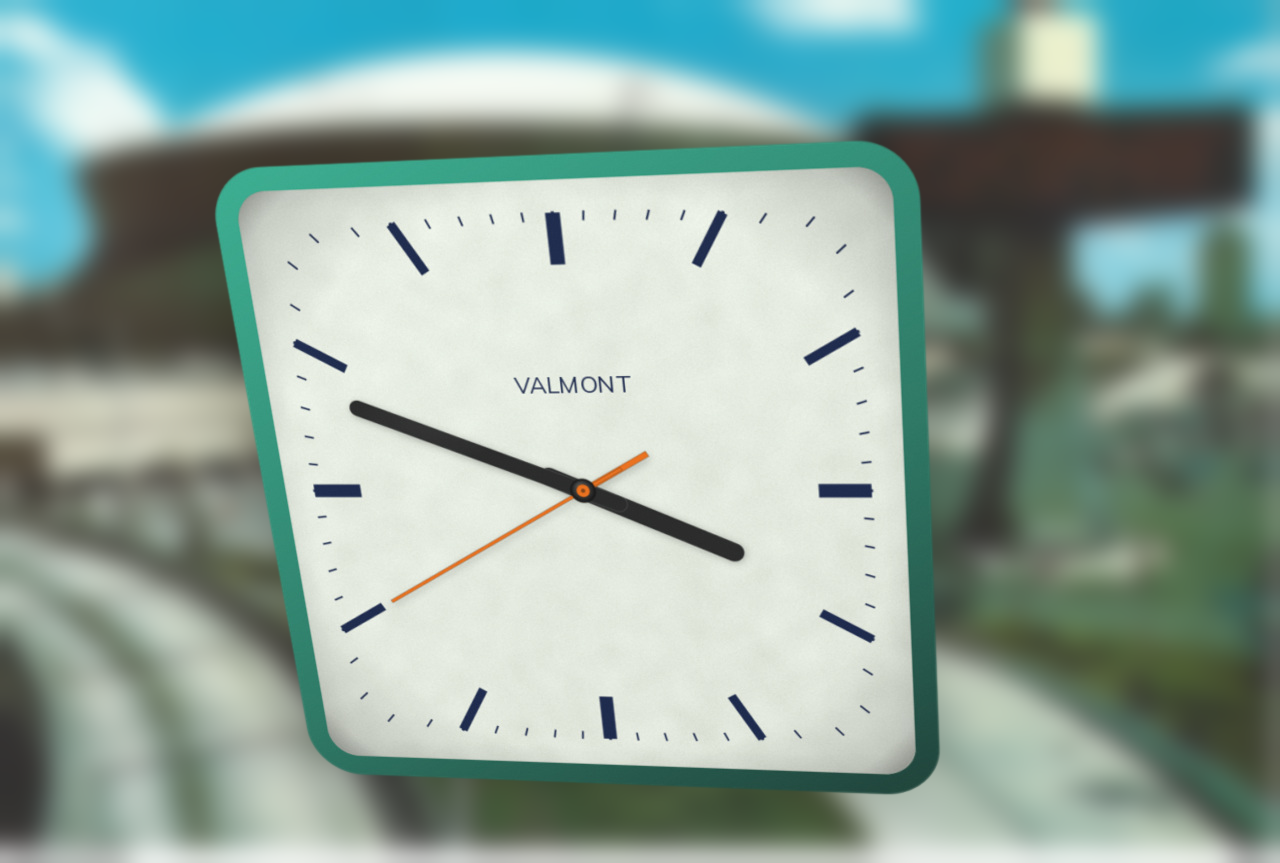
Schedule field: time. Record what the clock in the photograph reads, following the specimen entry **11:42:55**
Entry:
**3:48:40**
